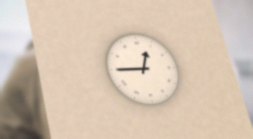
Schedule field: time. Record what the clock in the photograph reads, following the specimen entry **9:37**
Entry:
**12:45**
